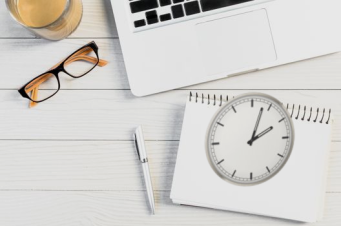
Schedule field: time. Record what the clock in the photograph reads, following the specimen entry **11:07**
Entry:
**2:03**
